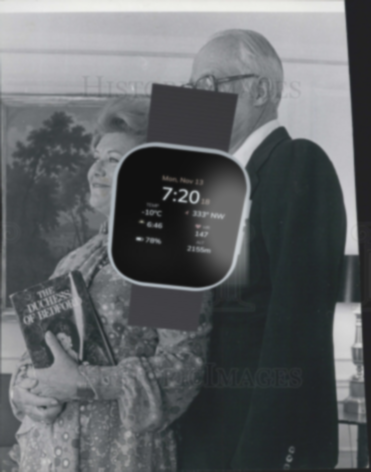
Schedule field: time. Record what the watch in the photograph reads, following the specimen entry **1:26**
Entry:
**7:20**
